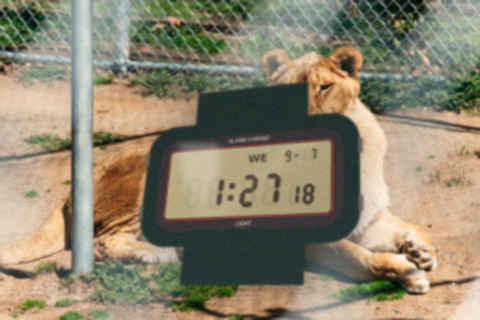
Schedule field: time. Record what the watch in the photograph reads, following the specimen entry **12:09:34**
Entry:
**1:27:18**
